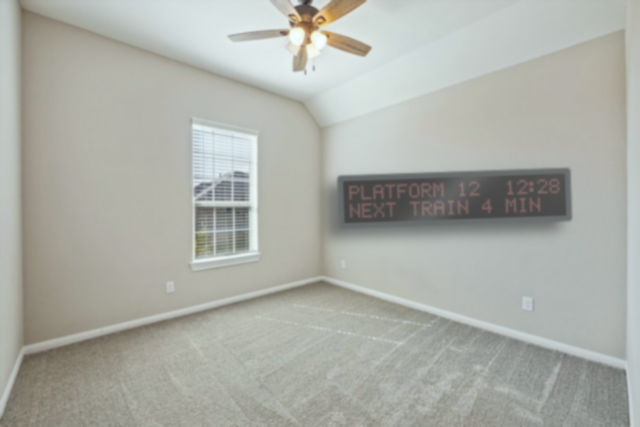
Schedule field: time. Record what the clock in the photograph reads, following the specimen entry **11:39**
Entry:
**12:28**
